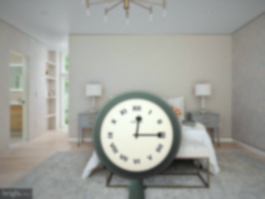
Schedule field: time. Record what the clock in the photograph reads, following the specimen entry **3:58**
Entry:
**12:15**
